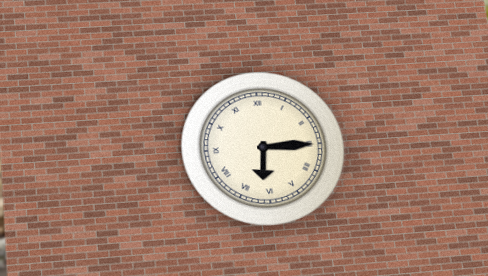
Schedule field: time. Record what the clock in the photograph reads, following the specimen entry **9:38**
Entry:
**6:15**
